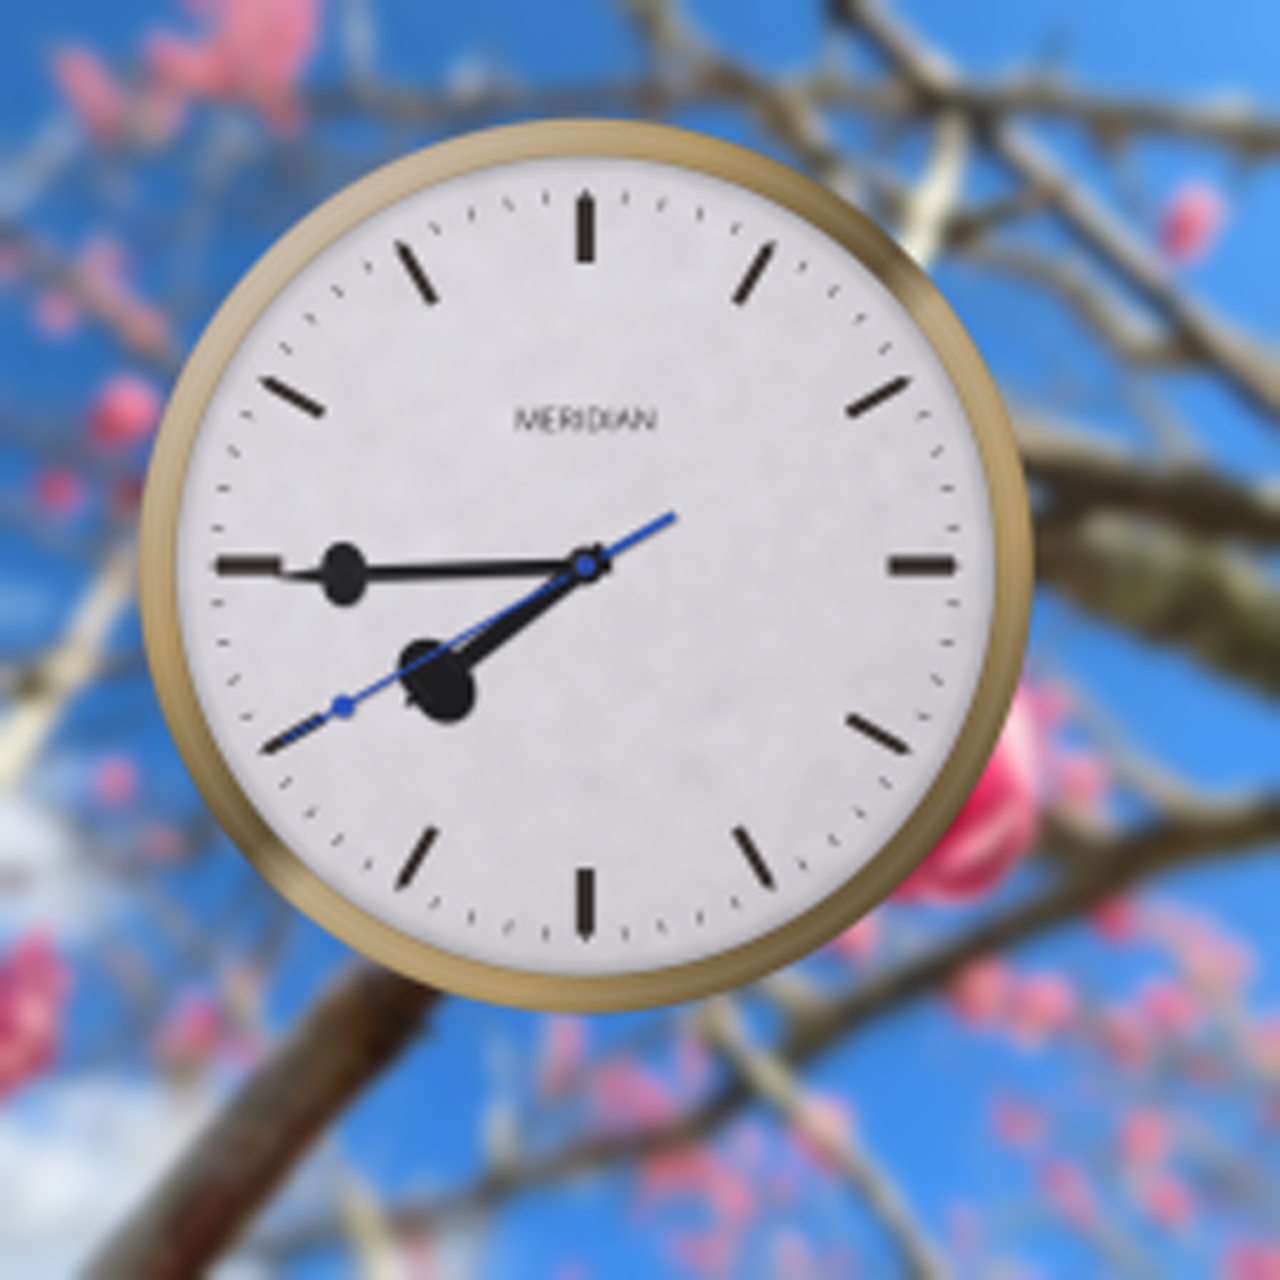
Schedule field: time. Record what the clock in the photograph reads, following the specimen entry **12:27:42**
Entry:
**7:44:40**
